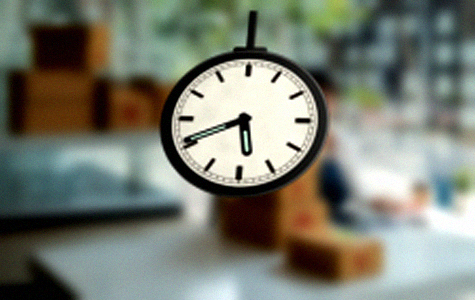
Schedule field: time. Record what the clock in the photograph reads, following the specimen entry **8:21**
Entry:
**5:41**
